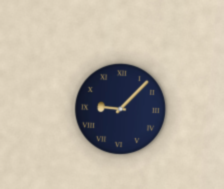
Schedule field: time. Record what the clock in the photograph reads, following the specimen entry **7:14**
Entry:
**9:07**
